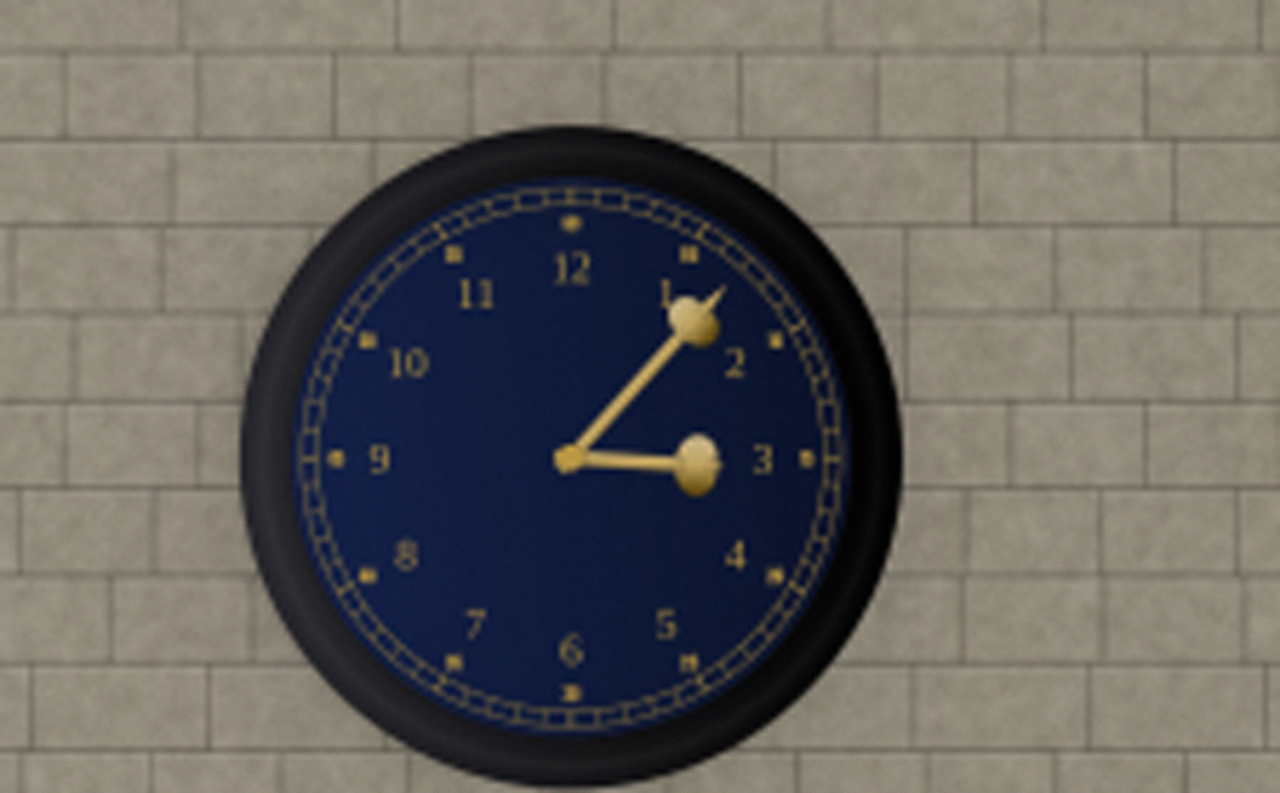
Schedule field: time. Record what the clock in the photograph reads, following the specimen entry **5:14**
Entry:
**3:07**
